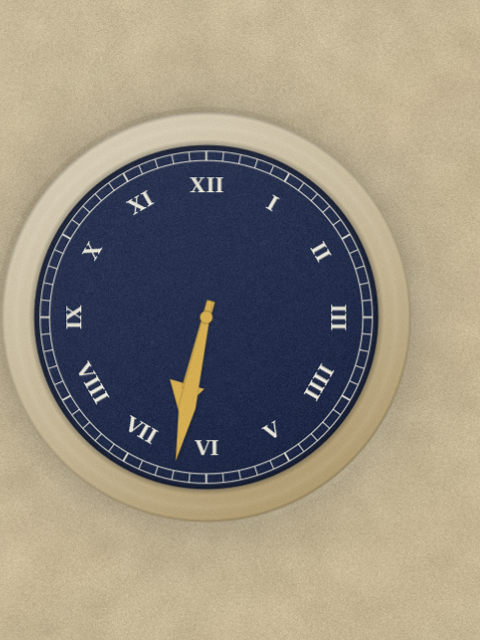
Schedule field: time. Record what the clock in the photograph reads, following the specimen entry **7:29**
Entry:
**6:32**
